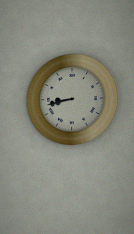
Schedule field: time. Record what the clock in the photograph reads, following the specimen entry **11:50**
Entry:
**8:43**
